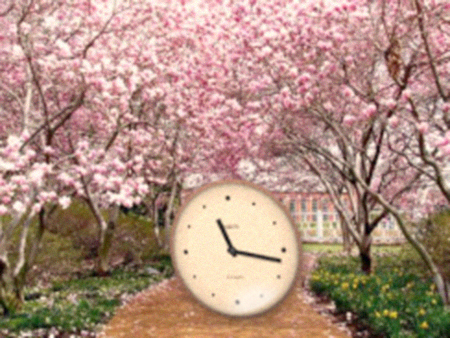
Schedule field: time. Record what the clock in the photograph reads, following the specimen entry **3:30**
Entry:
**11:17**
